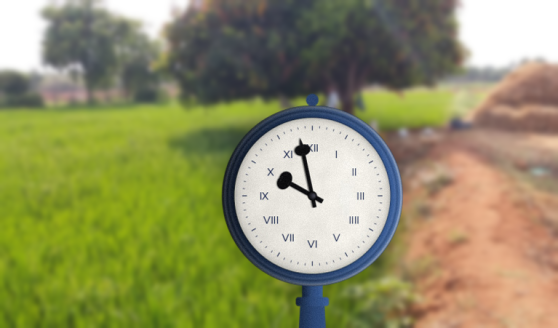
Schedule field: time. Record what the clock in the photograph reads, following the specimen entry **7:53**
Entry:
**9:58**
